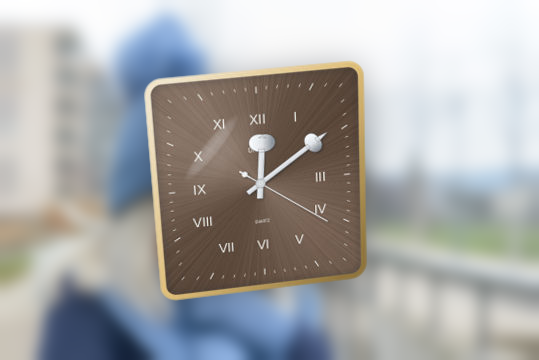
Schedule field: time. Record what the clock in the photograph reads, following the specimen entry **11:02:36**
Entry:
**12:09:21**
